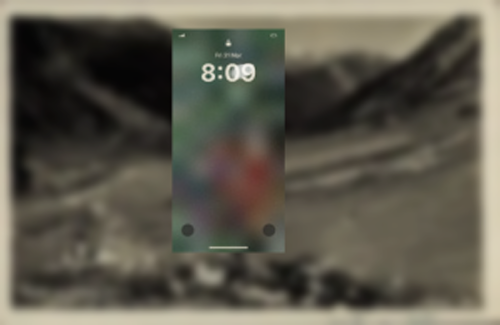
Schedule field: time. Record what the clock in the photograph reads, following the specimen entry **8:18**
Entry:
**8:09**
